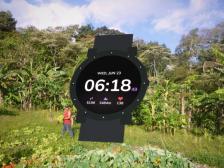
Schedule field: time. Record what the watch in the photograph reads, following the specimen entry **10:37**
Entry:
**6:18**
